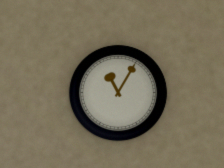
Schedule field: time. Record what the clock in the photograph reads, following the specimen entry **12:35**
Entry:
**11:05**
